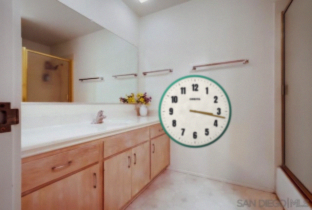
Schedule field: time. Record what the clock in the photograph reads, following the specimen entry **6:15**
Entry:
**3:17**
